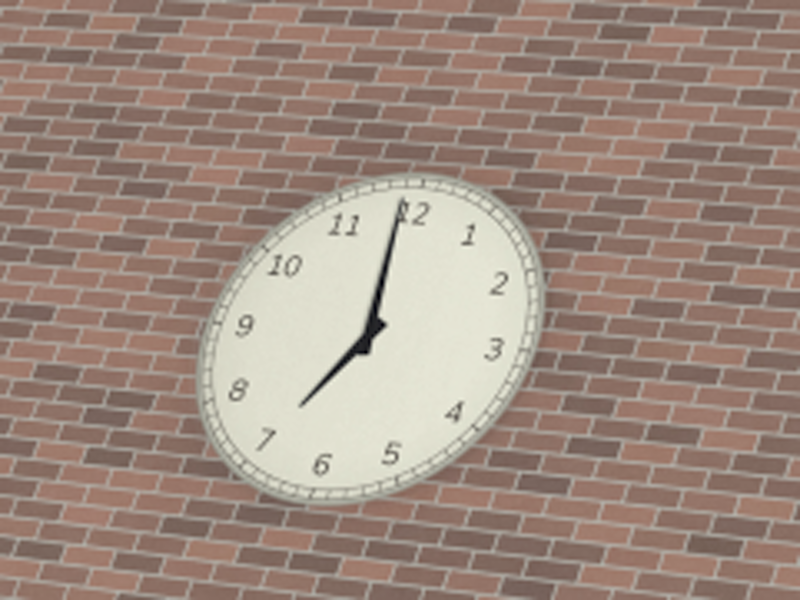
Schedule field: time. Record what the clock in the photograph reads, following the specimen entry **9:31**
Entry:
**6:59**
